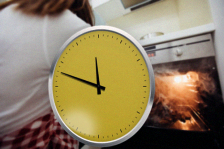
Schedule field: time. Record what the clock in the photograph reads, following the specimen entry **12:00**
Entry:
**11:48**
